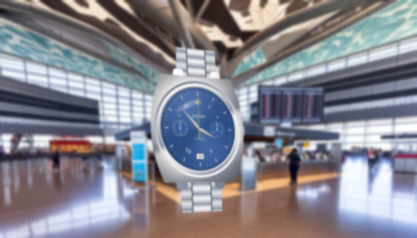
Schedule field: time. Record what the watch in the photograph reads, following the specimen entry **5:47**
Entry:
**3:53**
